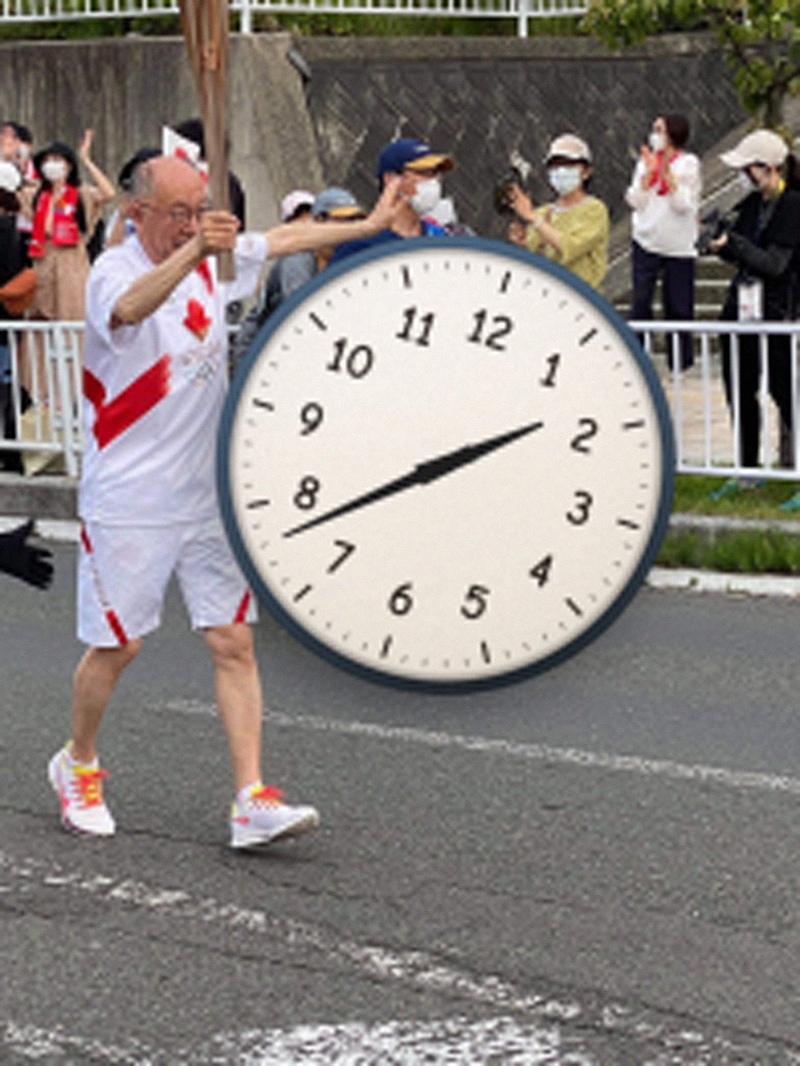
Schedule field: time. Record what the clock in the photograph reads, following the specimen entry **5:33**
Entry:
**1:38**
